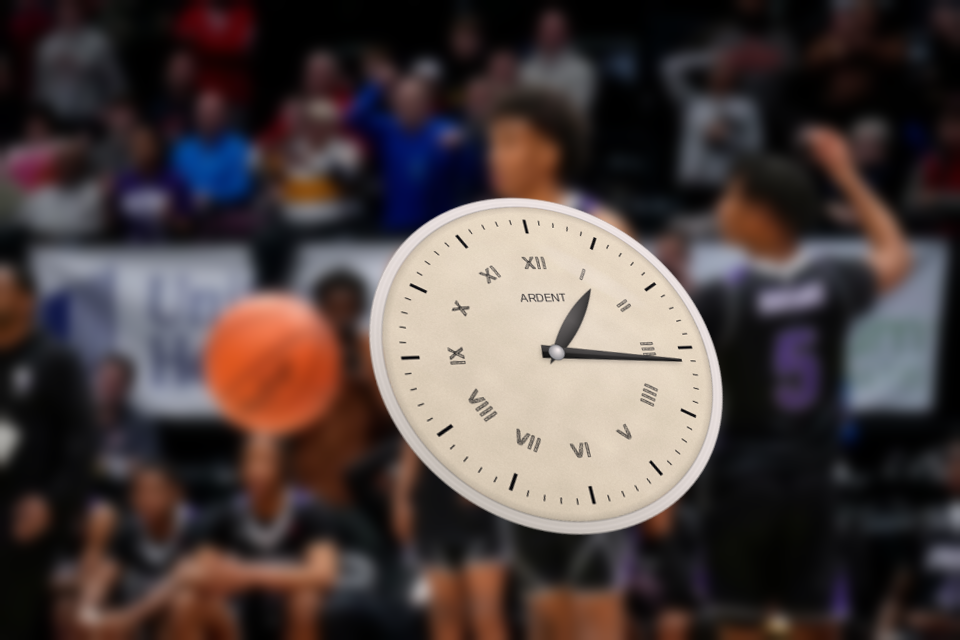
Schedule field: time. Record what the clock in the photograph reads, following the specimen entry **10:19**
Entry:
**1:16**
